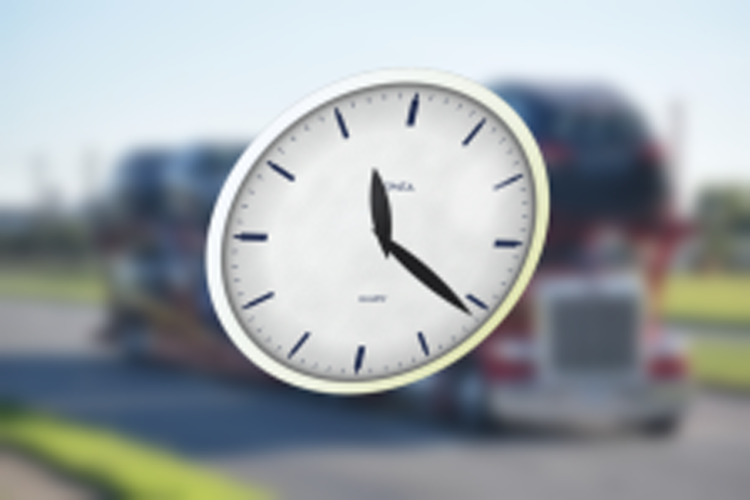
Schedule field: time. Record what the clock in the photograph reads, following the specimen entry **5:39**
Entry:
**11:21**
